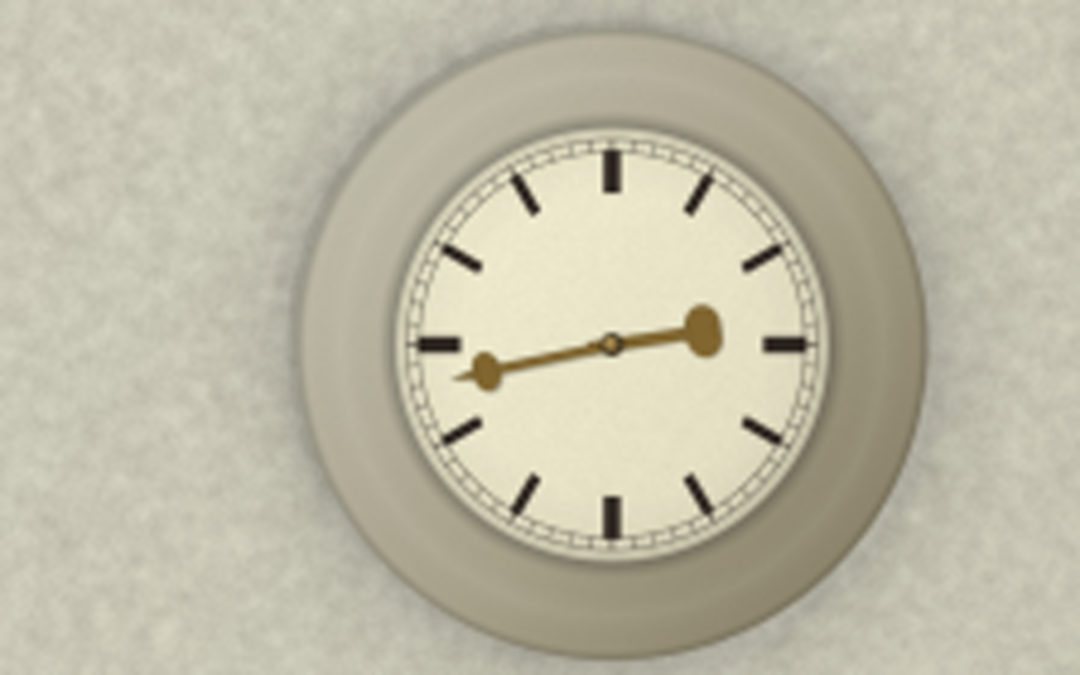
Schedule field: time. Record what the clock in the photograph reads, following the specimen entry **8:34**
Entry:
**2:43**
